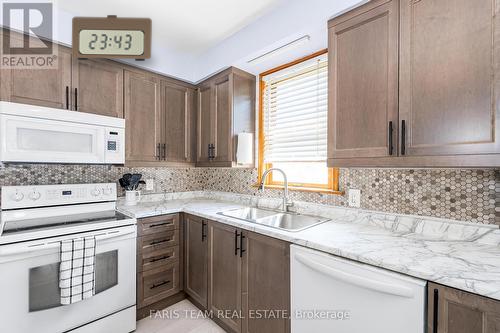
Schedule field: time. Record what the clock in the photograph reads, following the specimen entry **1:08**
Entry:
**23:43**
